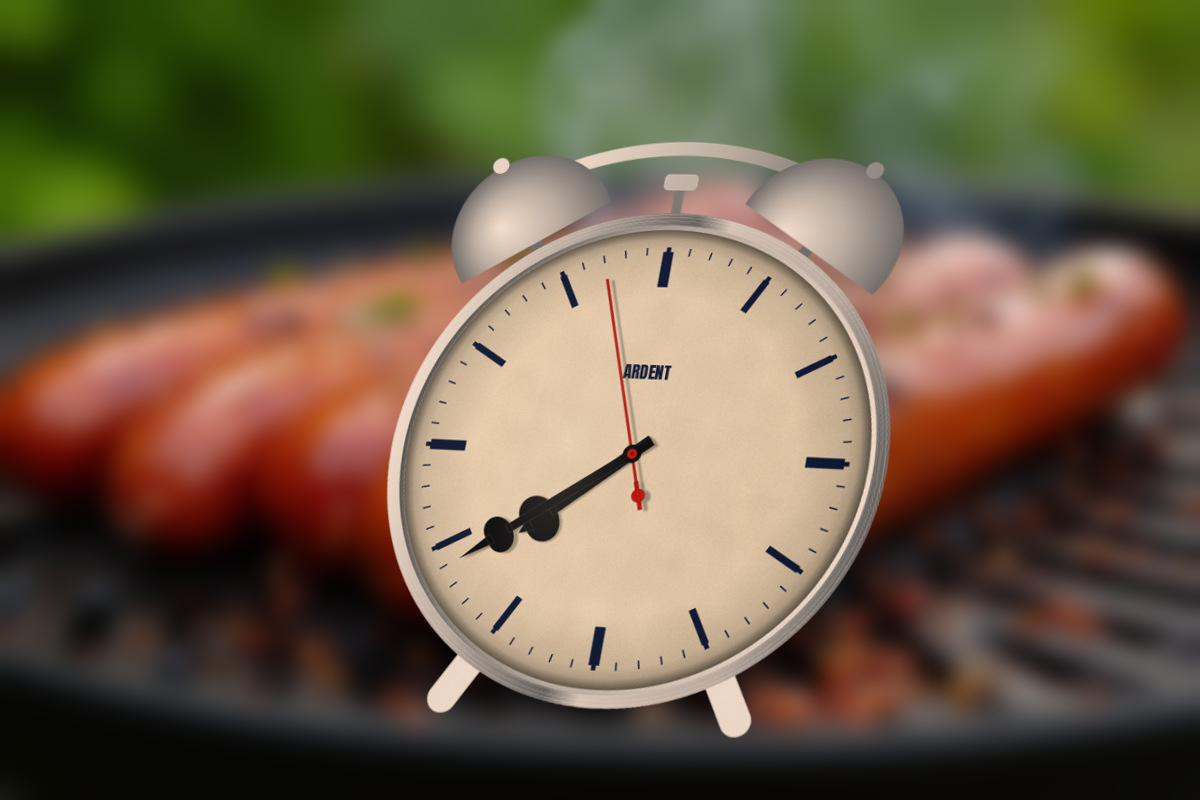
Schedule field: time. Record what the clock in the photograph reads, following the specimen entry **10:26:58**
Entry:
**7:38:57**
